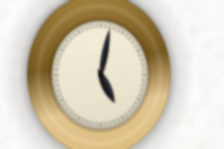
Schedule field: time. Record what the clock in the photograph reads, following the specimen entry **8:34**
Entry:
**5:02**
